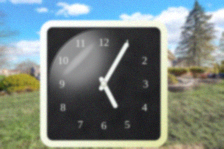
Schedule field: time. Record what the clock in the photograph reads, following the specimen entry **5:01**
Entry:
**5:05**
